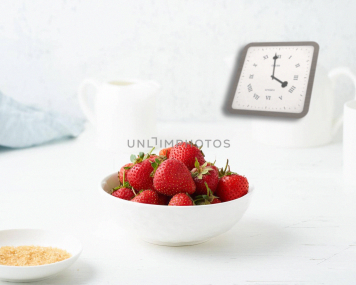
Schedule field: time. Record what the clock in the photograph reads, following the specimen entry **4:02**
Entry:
**3:59**
